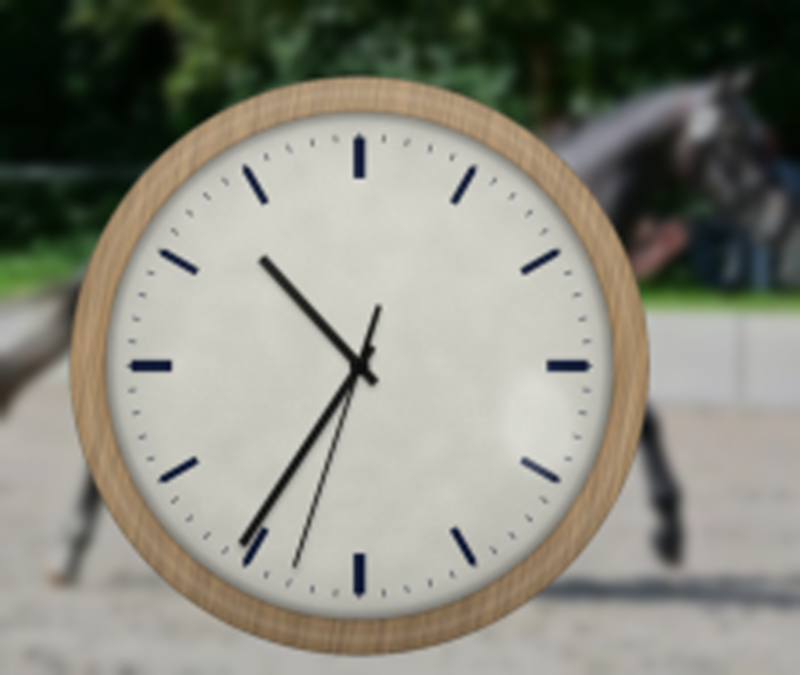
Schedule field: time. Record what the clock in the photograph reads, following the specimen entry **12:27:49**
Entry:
**10:35:33**
